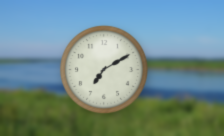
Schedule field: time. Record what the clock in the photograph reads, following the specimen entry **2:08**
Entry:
**7:10**
